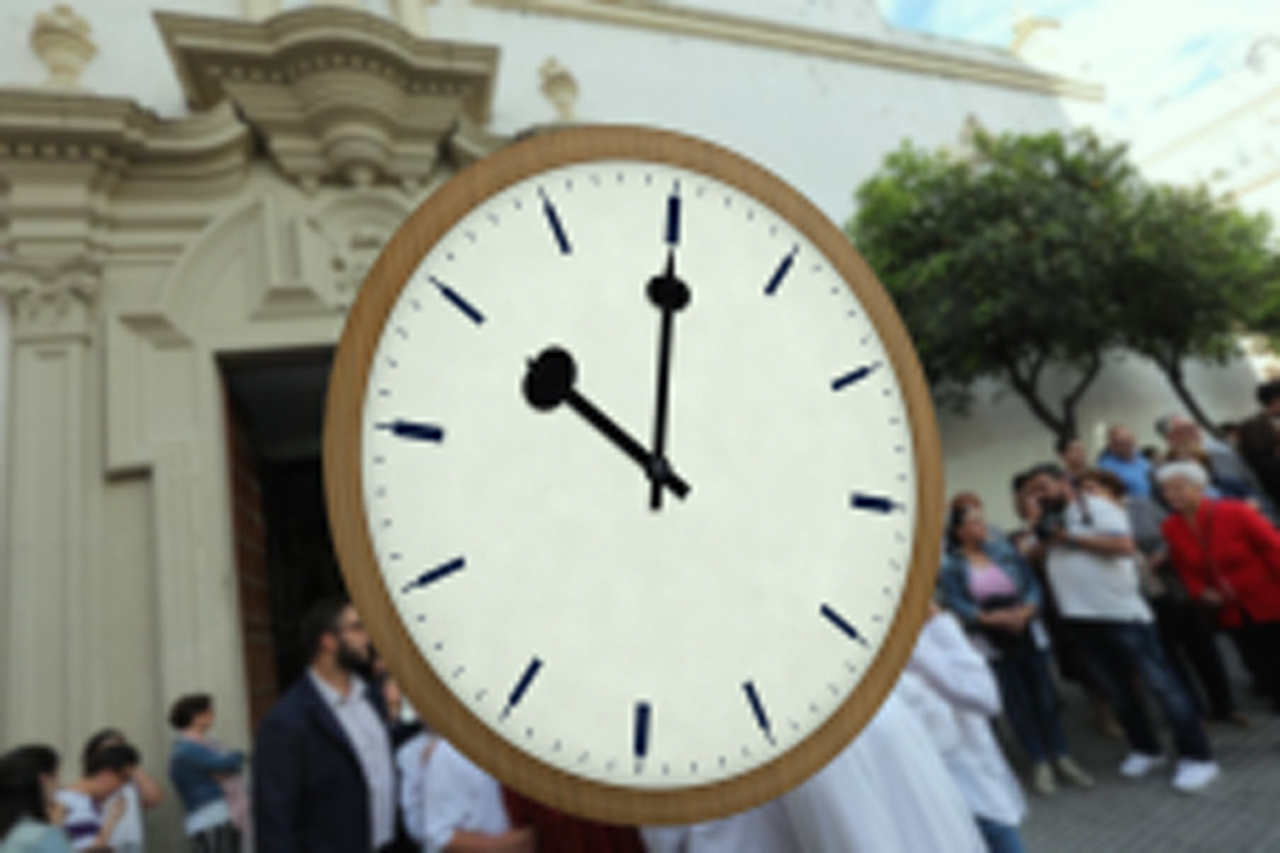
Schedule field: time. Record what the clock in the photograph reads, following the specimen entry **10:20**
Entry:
**10:00**
